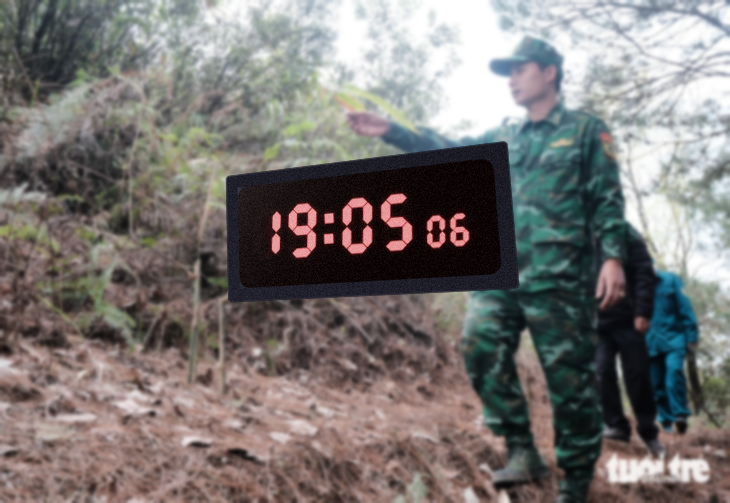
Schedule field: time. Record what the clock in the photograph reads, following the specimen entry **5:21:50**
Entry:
**19:05:06**
